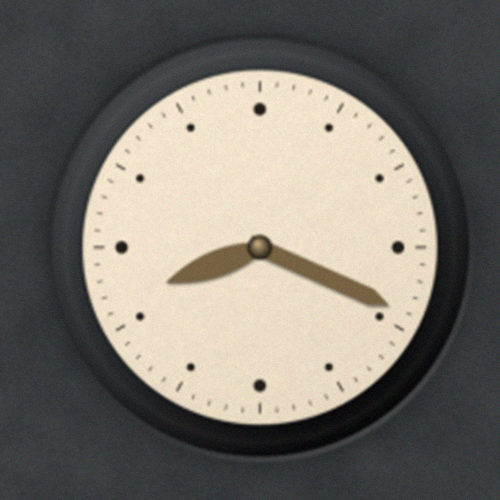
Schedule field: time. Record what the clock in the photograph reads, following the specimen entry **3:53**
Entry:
**8:19**
